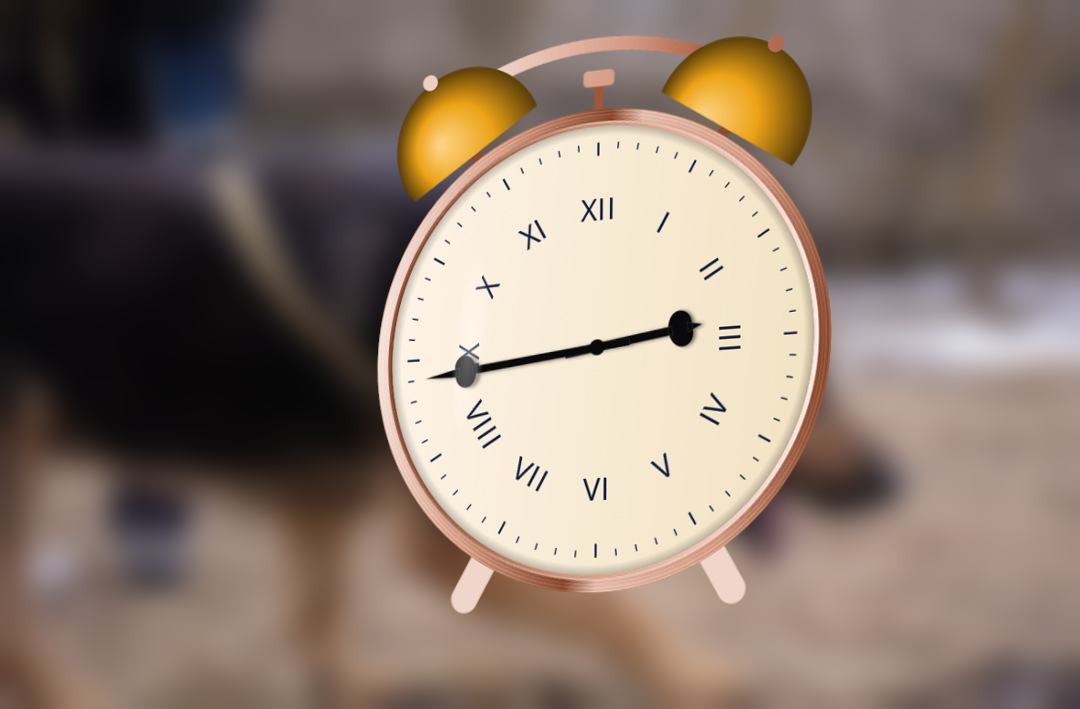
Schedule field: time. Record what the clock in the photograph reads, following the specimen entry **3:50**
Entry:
**2:44**
